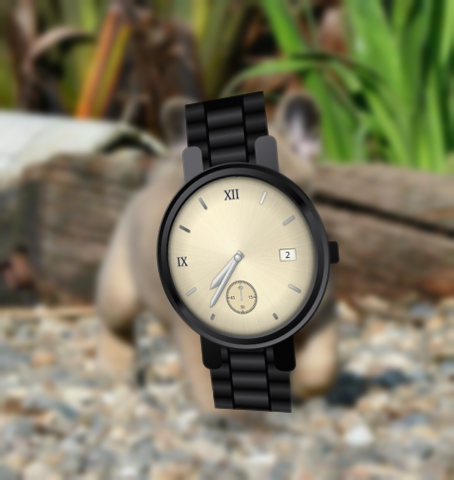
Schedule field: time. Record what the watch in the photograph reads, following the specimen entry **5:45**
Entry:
**7:36**
